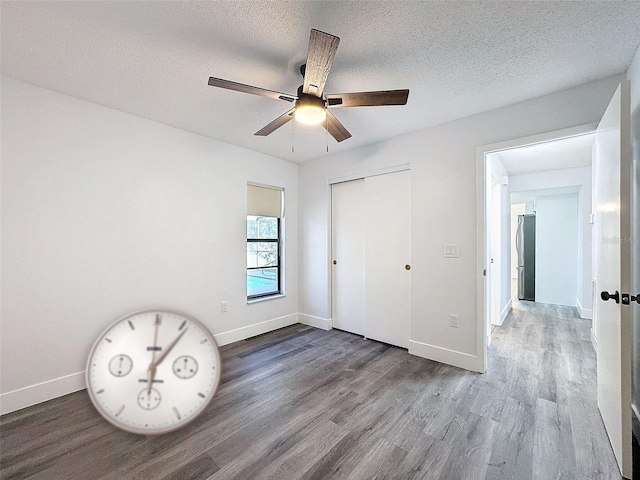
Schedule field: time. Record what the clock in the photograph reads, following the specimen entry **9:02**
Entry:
**6:06**
